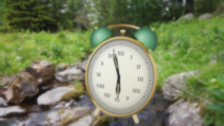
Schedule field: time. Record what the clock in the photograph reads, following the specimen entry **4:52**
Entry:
**5:57**
